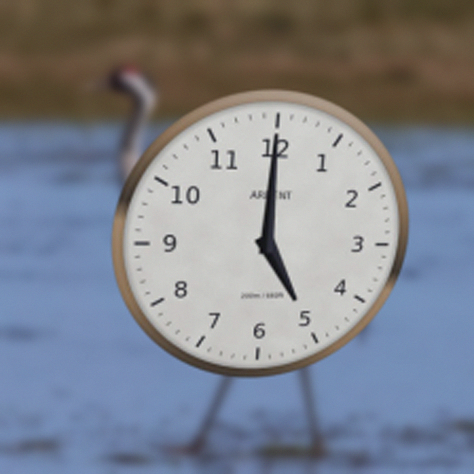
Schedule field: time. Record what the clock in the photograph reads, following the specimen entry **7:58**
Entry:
**5:00**
